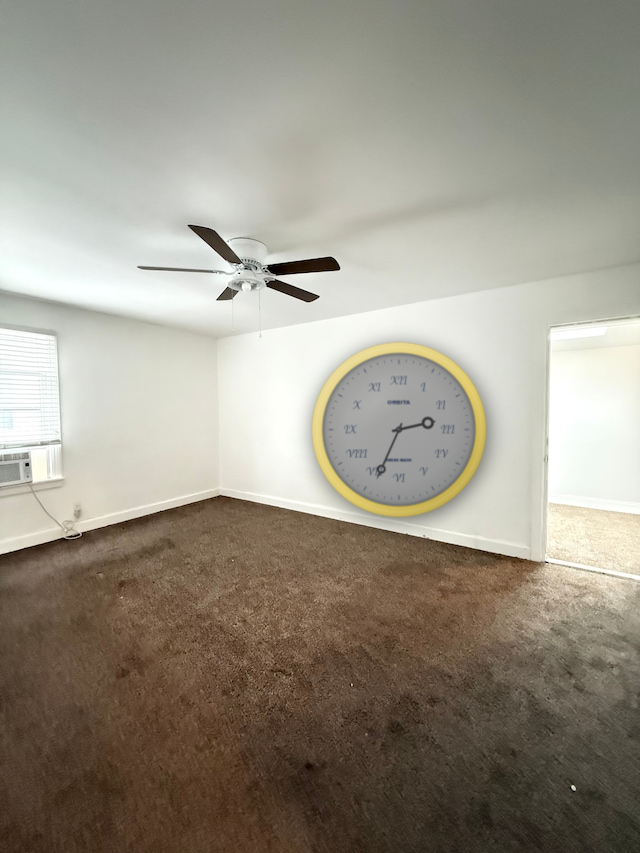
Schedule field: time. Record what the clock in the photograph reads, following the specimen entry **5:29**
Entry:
**2:34**
